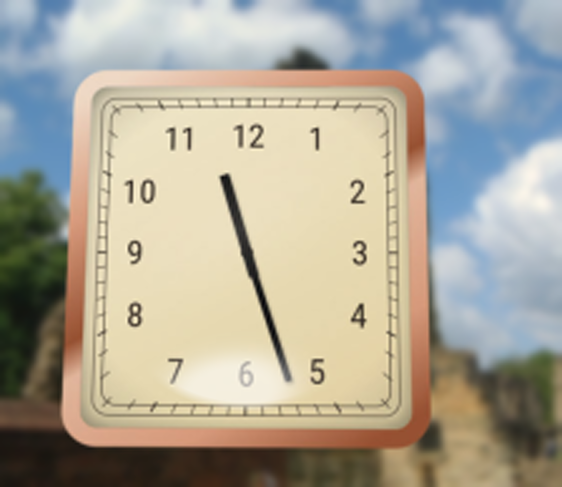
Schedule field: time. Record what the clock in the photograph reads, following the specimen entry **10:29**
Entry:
**11:27**
